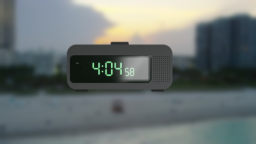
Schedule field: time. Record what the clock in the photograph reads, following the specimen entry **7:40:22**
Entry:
**4:04:58**
